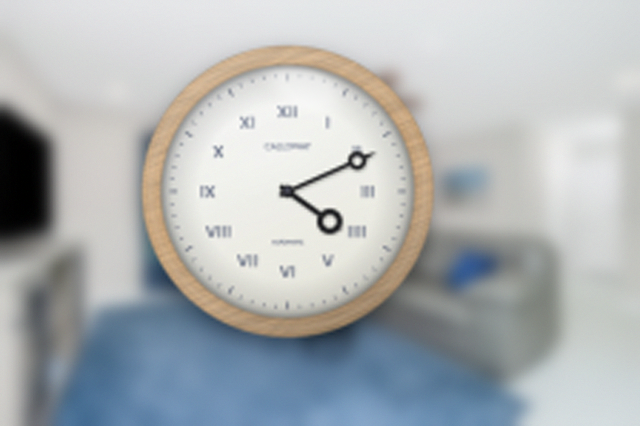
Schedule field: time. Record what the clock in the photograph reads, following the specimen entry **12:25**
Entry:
**4:11**
